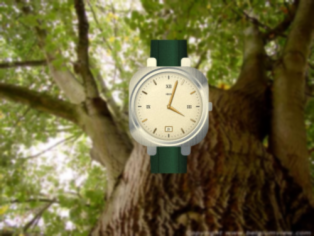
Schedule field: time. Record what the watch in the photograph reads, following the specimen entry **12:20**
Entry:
**4:03**
